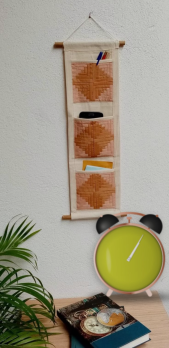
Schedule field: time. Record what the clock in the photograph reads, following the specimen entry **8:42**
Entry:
**1:05**
